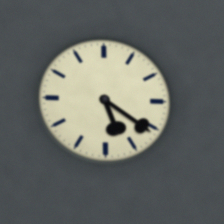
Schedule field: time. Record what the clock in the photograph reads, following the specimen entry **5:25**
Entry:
**5:21**
